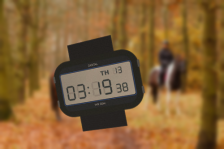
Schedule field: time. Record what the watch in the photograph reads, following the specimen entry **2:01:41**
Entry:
**3:19:38**
